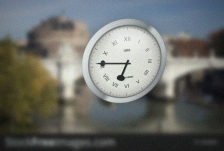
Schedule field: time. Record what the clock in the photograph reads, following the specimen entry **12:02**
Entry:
**6:46**
